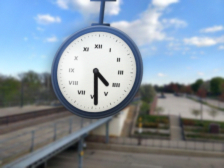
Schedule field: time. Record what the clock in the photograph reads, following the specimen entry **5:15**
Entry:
**4:29**
